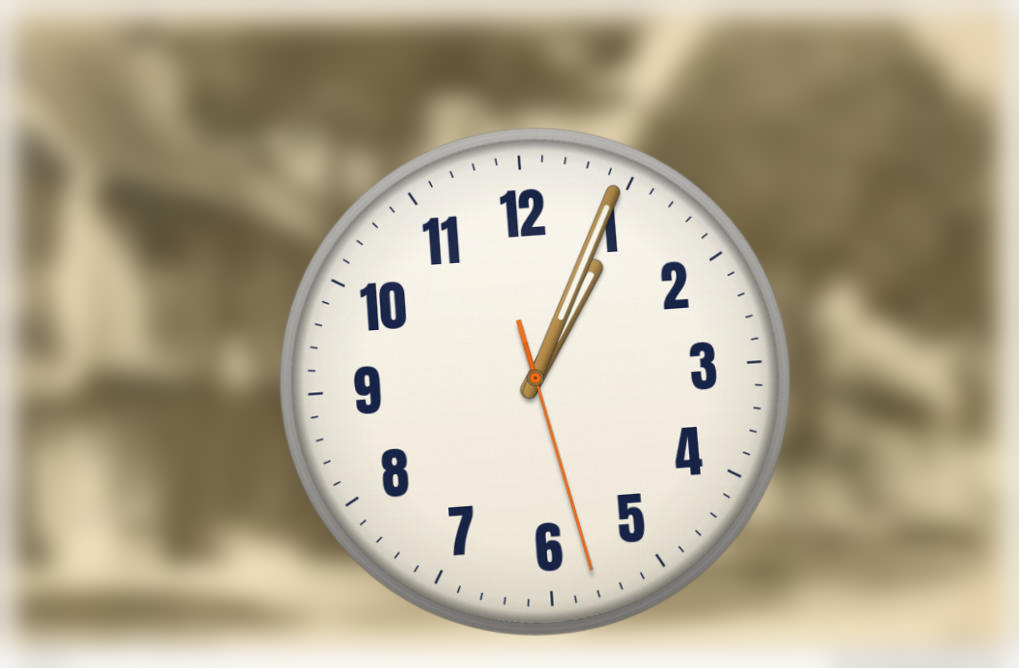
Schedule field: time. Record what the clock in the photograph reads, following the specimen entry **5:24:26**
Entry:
**1:04:28**
